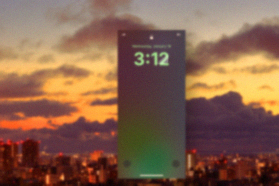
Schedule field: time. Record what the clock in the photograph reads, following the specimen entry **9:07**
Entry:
**3:12**
